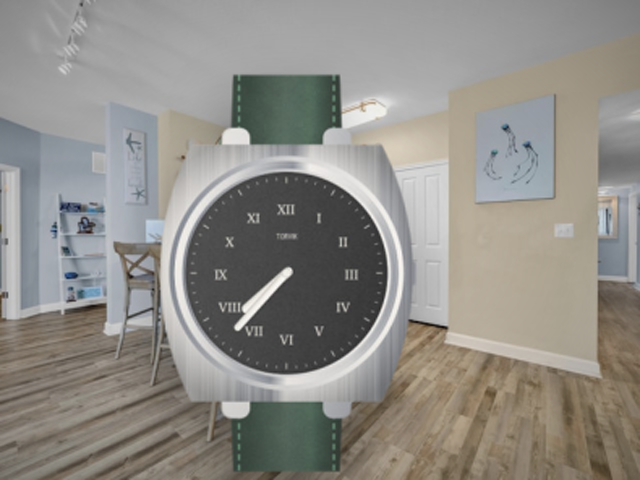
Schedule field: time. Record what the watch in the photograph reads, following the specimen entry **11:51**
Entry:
**7:37**
